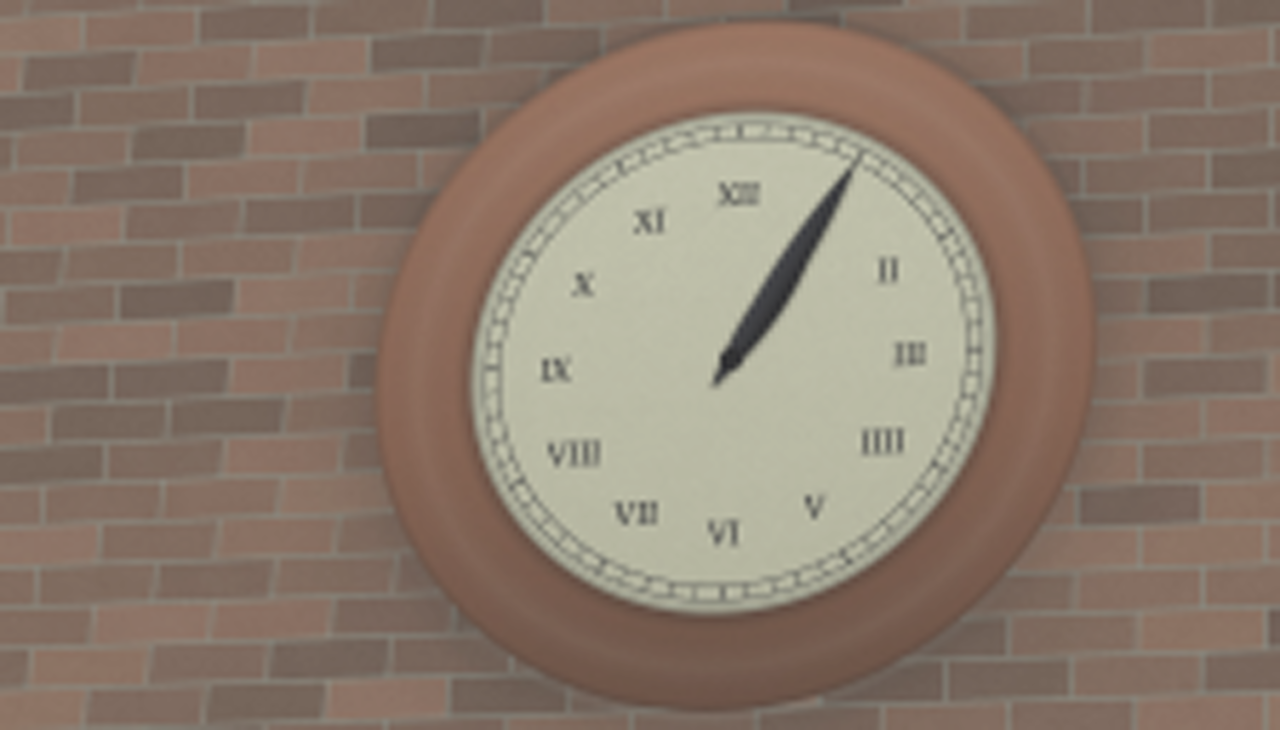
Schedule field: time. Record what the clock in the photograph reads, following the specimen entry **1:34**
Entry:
**1:05**
